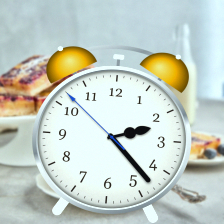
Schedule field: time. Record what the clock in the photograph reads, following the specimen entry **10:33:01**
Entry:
**2:22:52**
